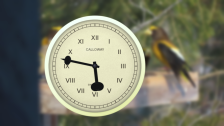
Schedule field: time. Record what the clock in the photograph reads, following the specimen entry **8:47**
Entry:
**5:47**
